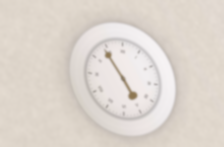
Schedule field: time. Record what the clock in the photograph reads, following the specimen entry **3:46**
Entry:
**4:54**
